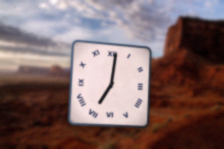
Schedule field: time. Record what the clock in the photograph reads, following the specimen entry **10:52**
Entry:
**7:01**
